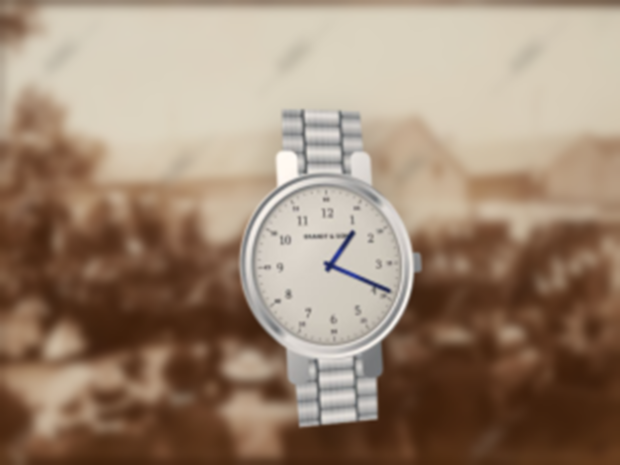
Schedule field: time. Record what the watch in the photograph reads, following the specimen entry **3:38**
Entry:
**1:19**
